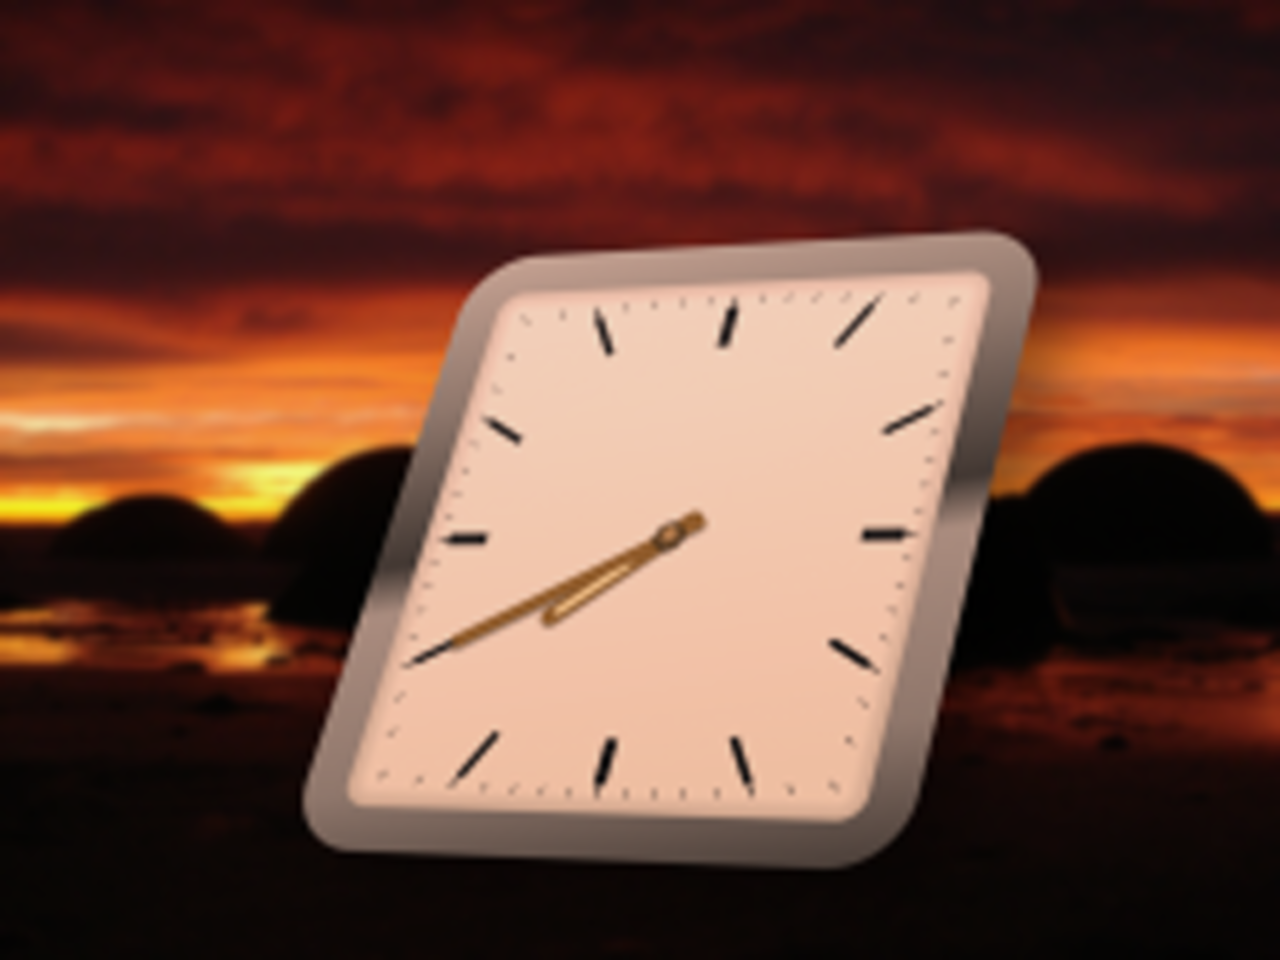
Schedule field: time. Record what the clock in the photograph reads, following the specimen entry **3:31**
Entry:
**7:40**
